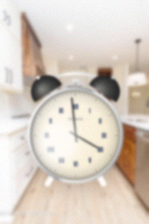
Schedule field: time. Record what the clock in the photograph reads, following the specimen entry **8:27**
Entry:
**3:59**
